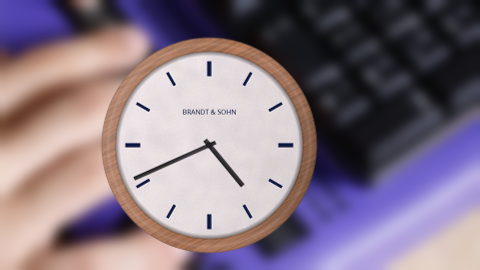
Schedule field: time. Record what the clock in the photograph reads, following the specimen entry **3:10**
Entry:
**4:41**
